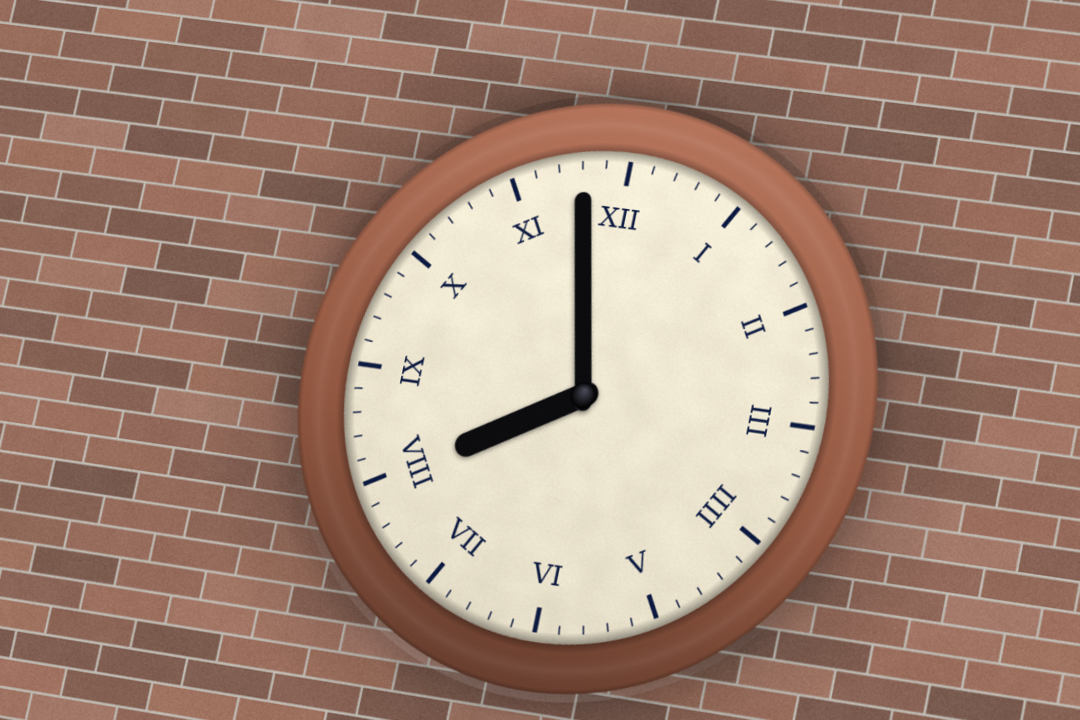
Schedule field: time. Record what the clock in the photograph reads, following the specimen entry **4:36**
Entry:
**7:58**
